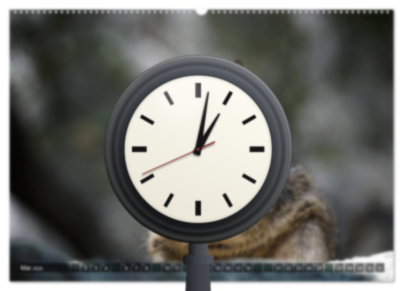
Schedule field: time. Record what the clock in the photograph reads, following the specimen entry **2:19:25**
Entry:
**1:01:41**
